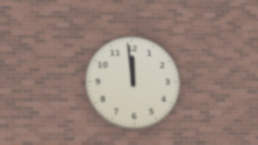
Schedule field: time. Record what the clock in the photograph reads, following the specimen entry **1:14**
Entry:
**11:59**
